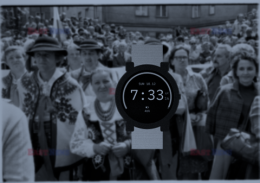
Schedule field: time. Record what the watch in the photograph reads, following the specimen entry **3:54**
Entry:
**7:33**
